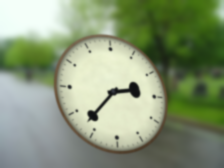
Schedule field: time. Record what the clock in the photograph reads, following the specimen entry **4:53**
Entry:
**2:37**
